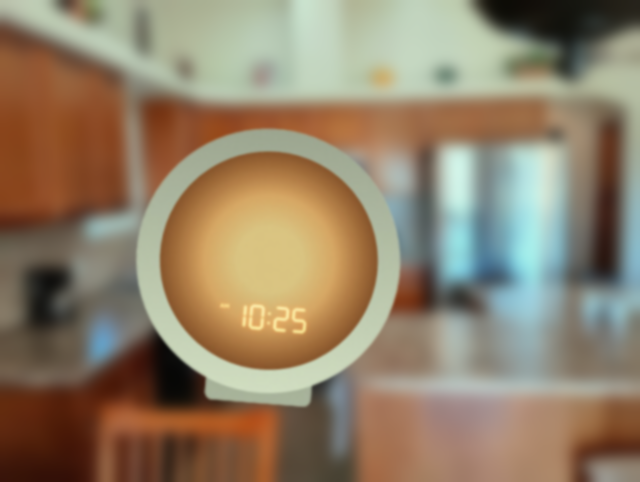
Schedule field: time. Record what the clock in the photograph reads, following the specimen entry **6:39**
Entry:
**10:25**
